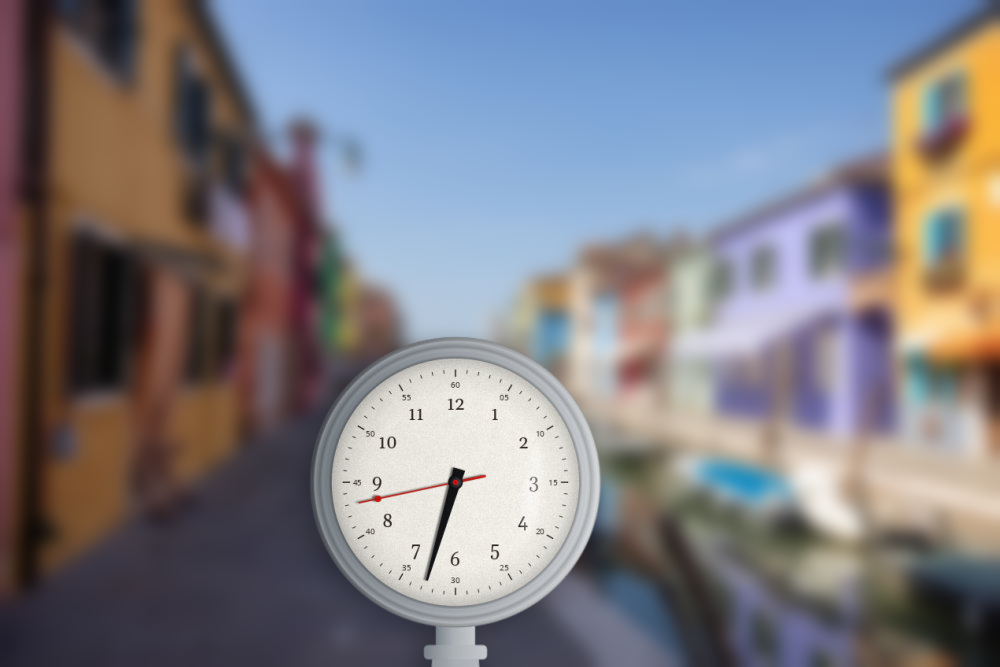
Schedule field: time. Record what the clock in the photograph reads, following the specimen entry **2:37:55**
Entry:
**6:32:43**
